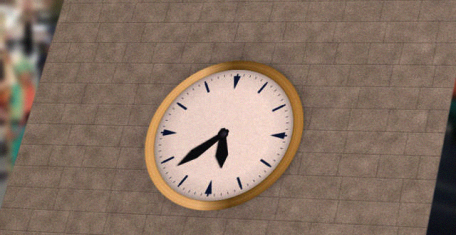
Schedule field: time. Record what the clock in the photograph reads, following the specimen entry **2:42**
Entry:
**5:38**
